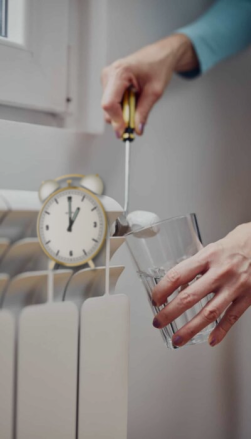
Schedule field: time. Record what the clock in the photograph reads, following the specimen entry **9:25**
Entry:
**1:00**
